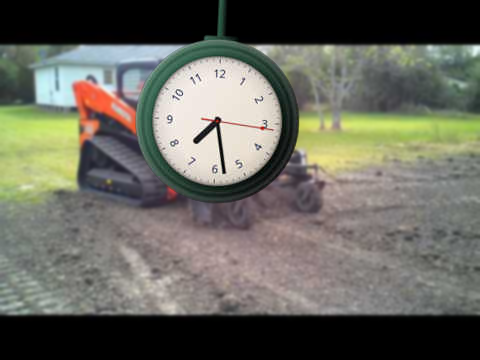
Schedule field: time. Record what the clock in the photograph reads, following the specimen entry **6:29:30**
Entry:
**7:28:16**
